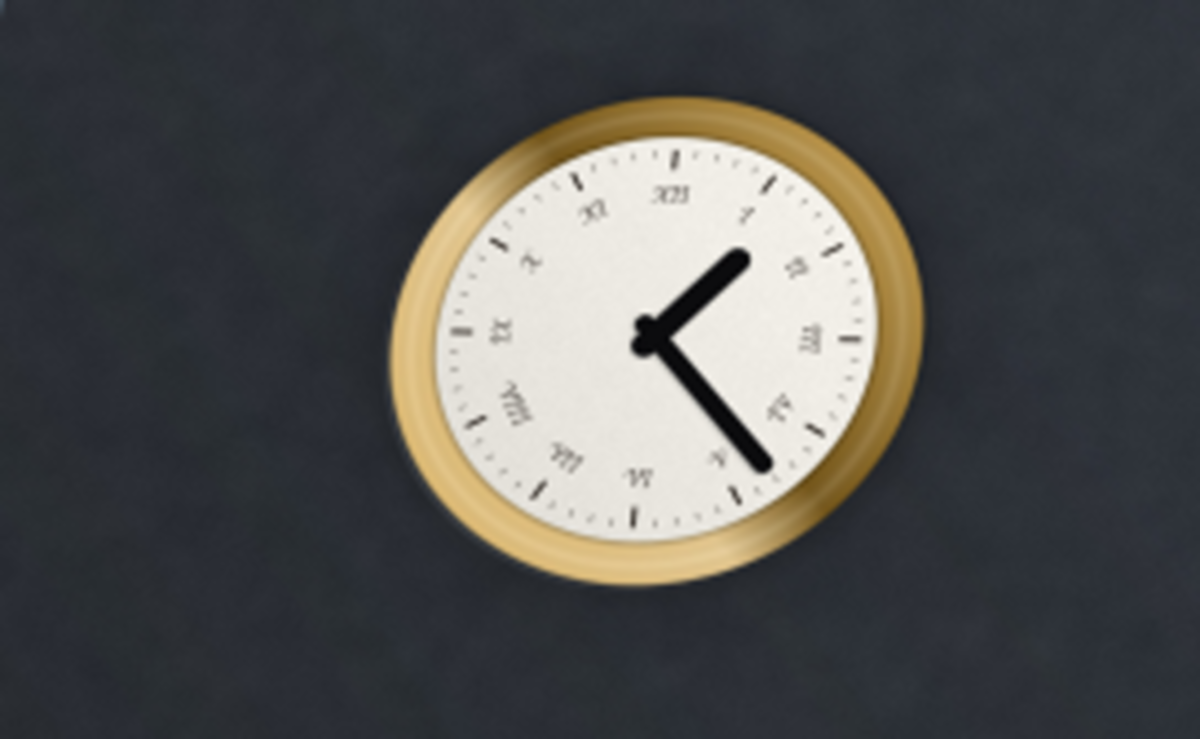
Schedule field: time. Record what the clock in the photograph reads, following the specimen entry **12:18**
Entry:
**1:23**
